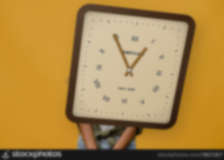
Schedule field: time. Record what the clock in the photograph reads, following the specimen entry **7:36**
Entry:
**12:55**
